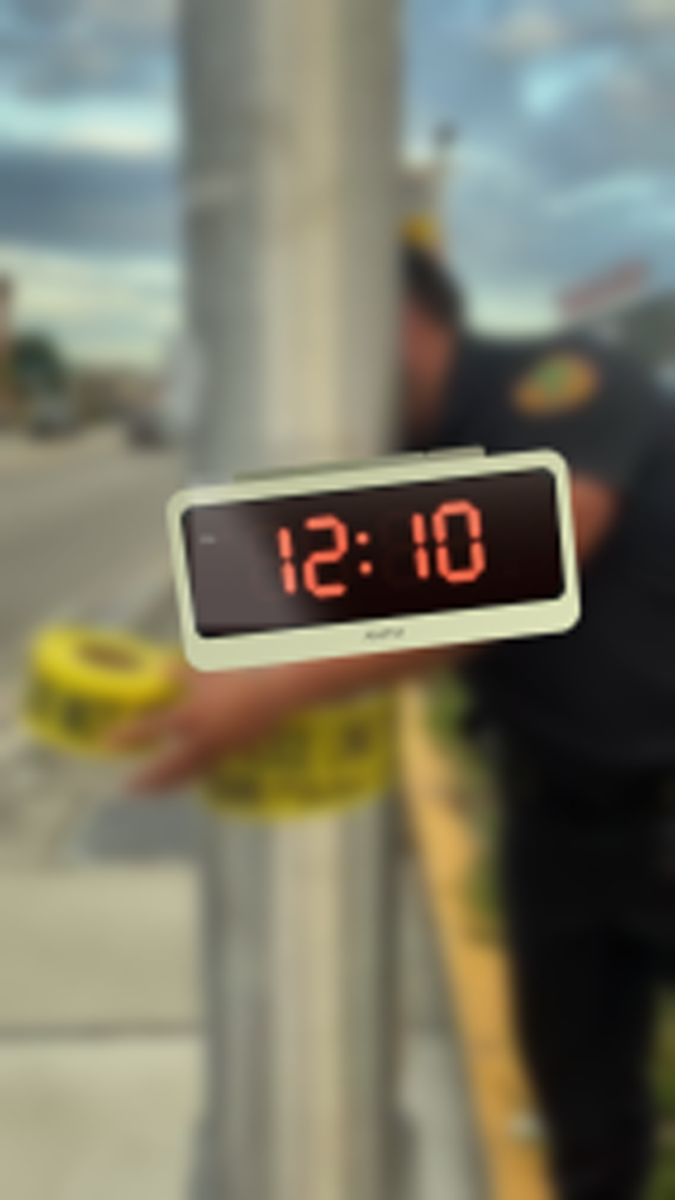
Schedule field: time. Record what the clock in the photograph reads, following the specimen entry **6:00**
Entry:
**12:10**
